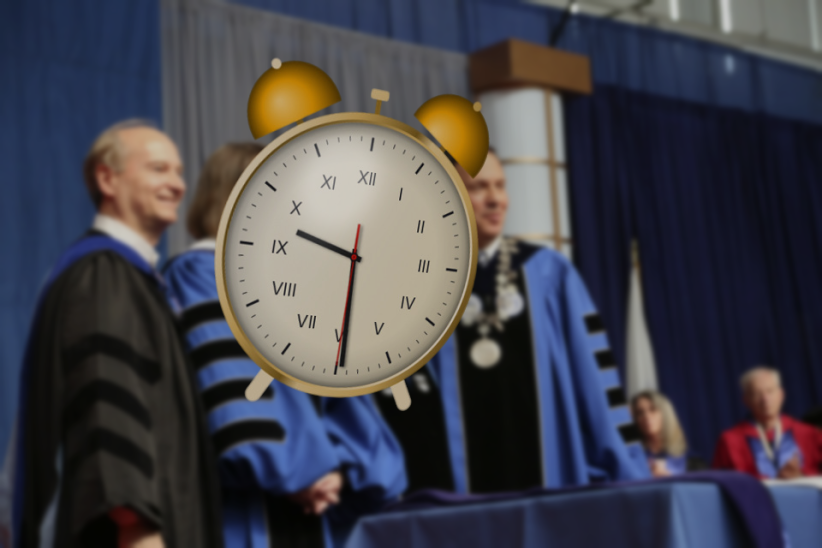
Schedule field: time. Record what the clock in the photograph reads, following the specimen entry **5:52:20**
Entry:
**9:29:30**
